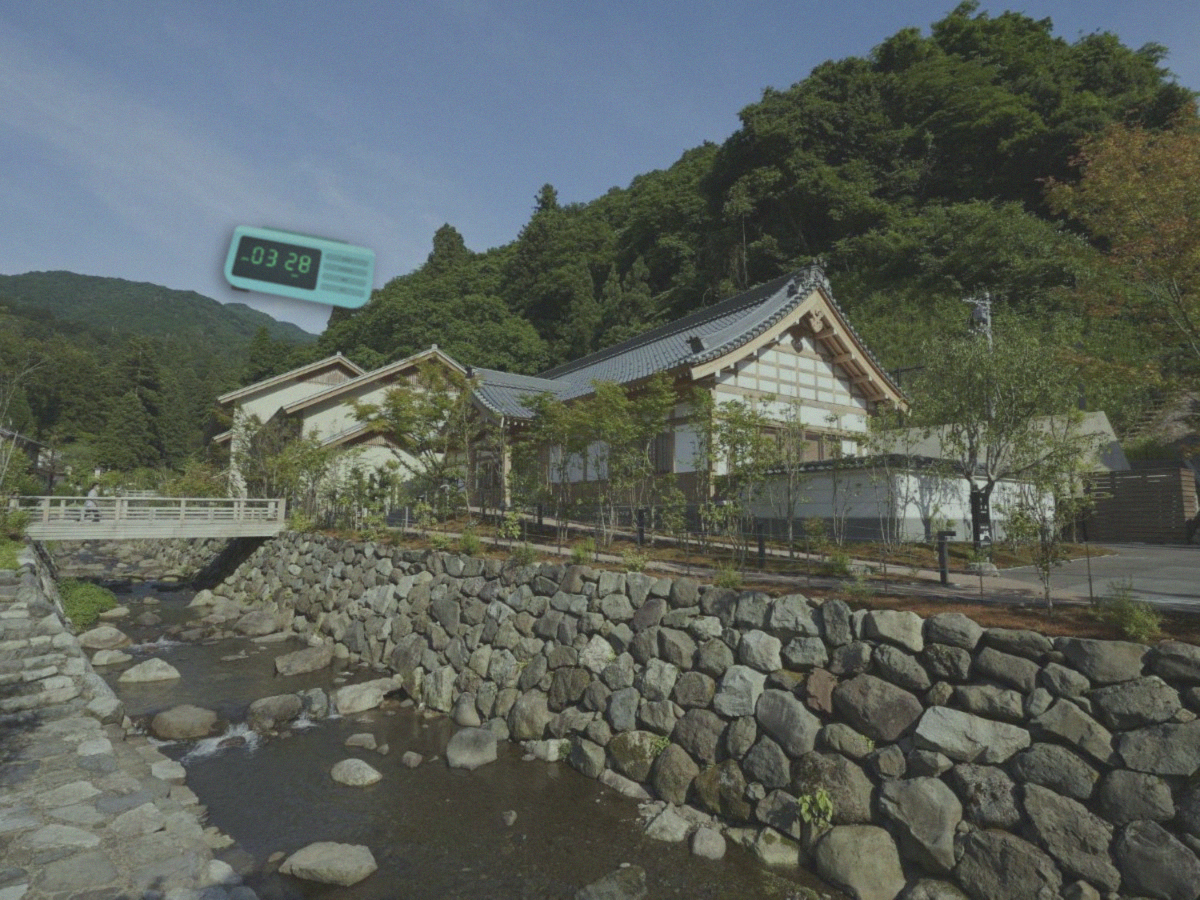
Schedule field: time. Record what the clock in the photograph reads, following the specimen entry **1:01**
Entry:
**3:28**
